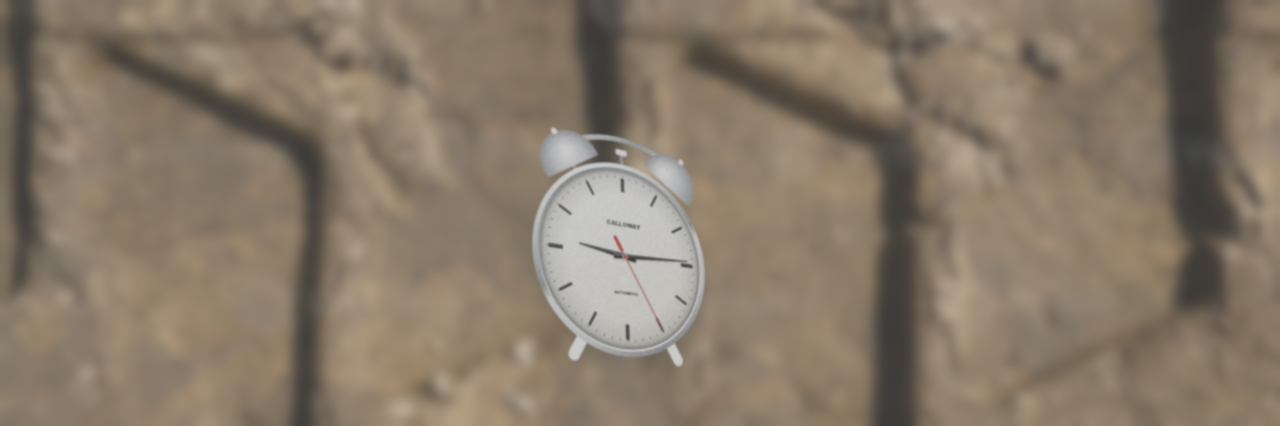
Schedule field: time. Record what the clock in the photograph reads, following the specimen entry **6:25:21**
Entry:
**9:14:25**
